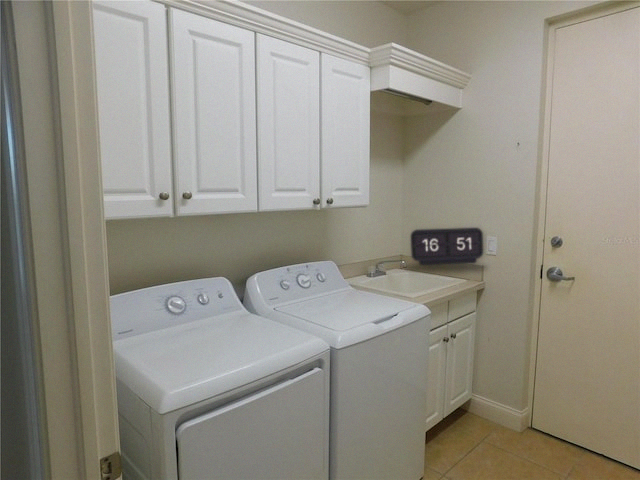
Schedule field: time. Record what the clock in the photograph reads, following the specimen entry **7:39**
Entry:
**16:51**
